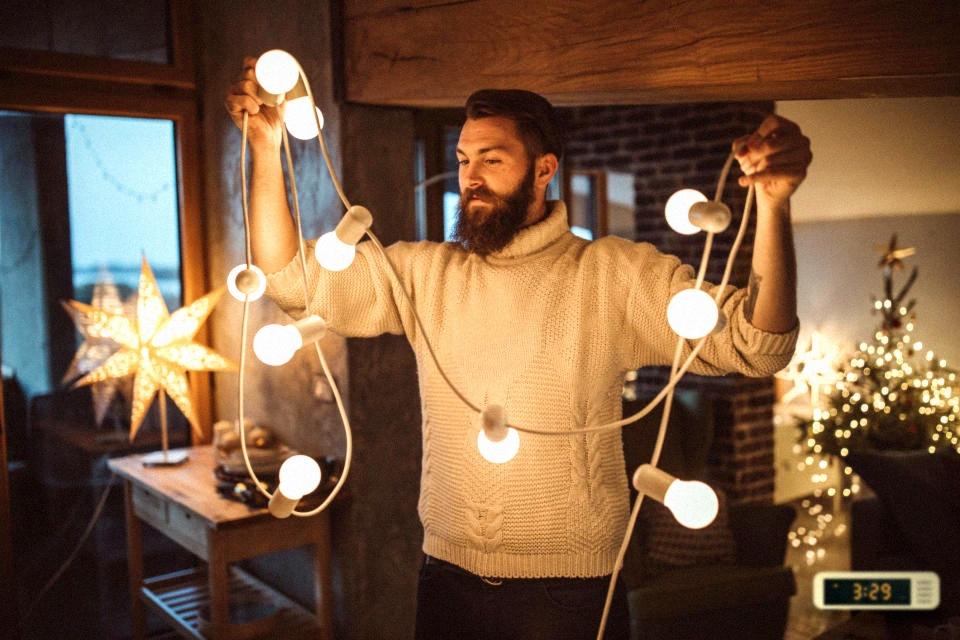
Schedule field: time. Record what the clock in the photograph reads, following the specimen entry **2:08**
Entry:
**3:29**
